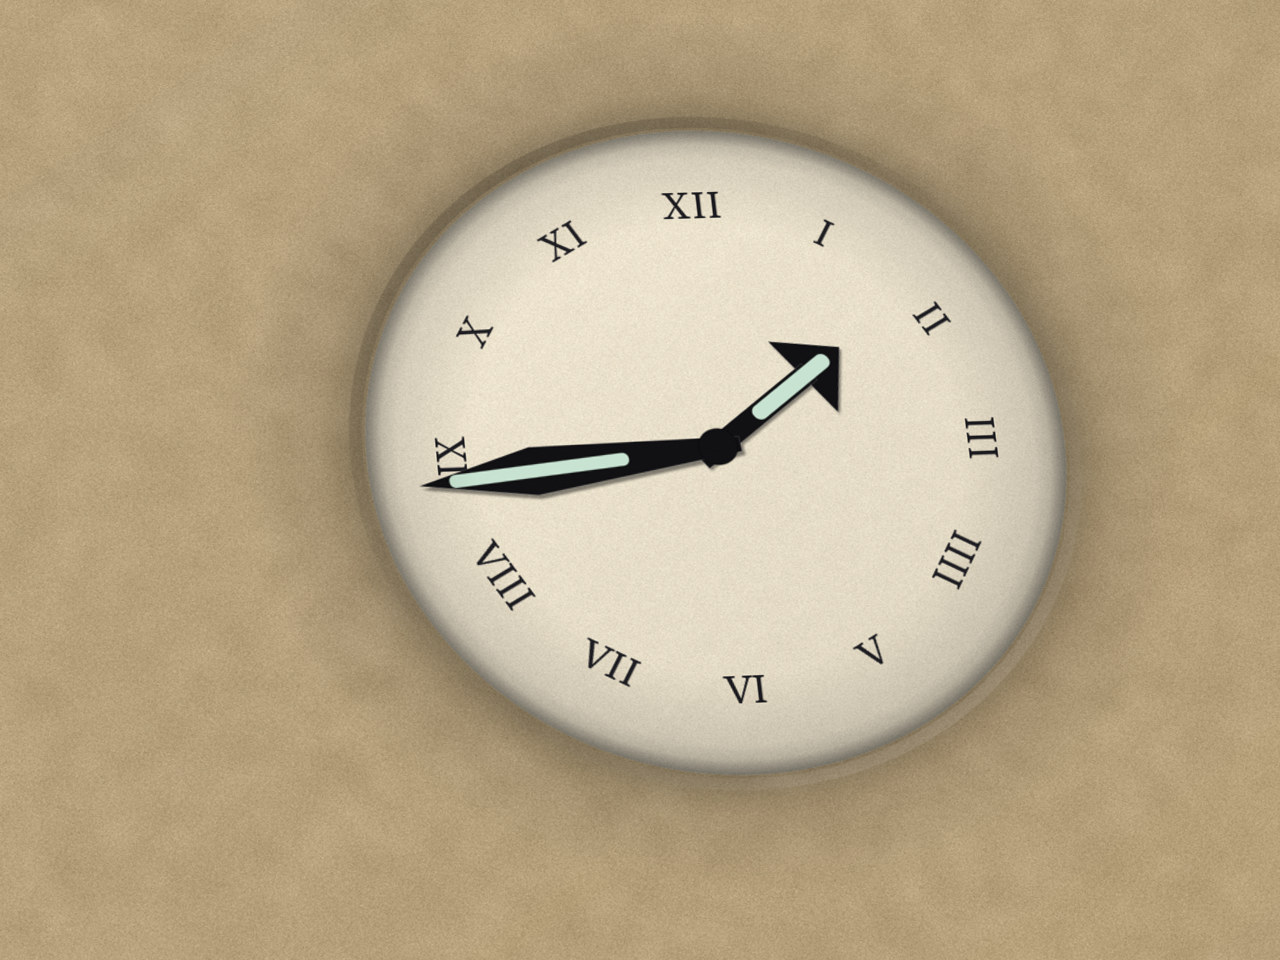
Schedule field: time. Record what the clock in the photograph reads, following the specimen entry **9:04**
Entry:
**1:44**
